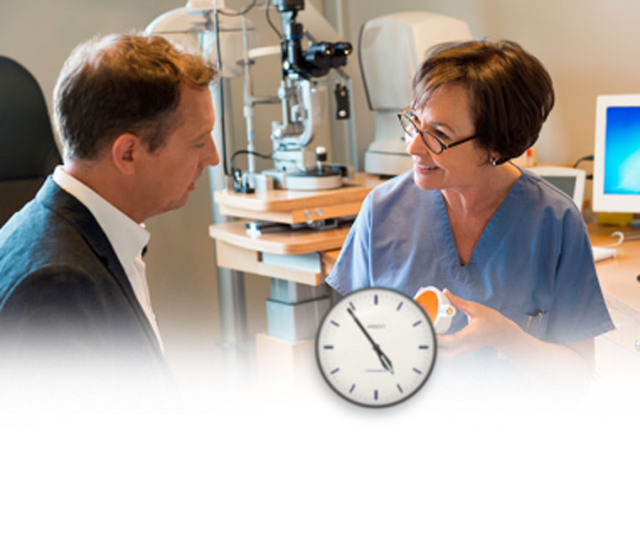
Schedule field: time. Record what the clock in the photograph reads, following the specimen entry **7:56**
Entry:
**4:54**
